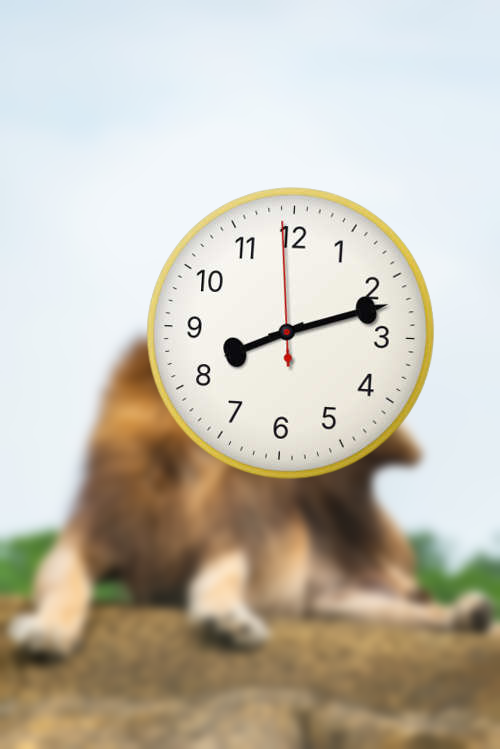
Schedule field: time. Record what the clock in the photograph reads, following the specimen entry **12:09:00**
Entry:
**8:11:59**
